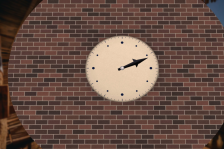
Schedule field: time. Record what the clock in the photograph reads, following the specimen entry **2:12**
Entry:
**2:11**
